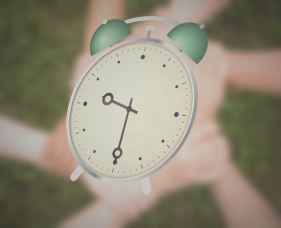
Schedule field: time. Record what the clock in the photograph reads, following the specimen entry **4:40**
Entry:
**9:30**
